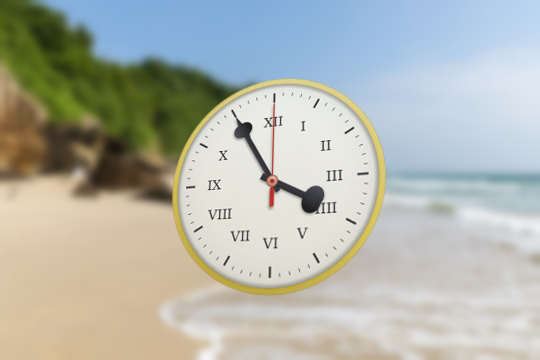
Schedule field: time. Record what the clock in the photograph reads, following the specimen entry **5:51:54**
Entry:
**3:55:00**
